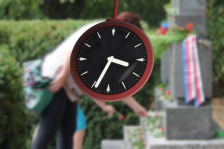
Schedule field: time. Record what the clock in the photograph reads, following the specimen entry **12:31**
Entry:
**3:34**
